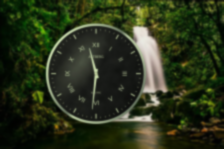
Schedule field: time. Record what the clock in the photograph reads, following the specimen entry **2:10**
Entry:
**11:31**
